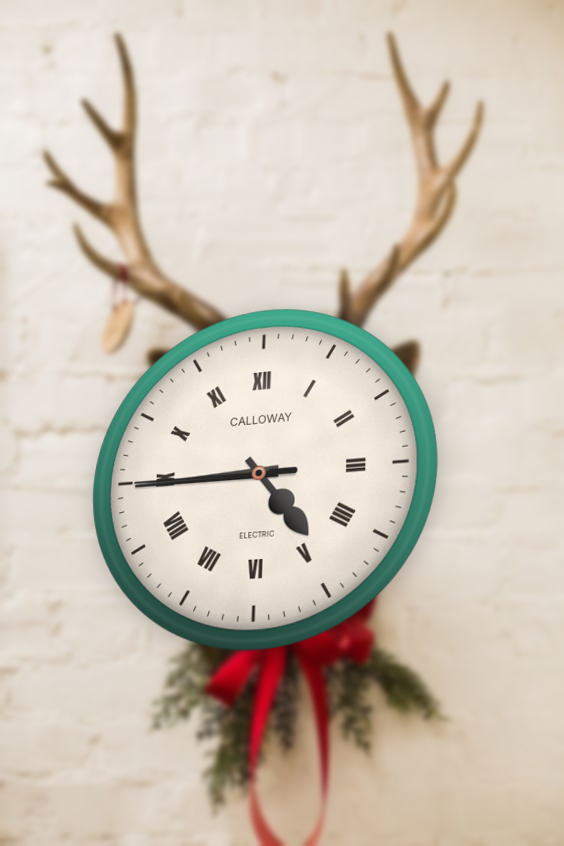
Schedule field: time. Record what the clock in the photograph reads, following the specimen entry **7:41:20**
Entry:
**4:44:45**
